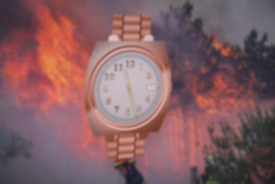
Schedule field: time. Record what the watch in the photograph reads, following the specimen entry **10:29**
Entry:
**11:27**
